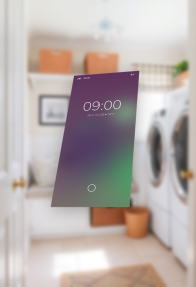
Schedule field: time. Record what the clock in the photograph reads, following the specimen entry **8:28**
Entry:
**9:00**
